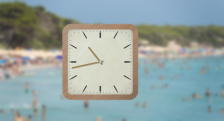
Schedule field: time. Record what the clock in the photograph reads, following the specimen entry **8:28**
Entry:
**10:43**
